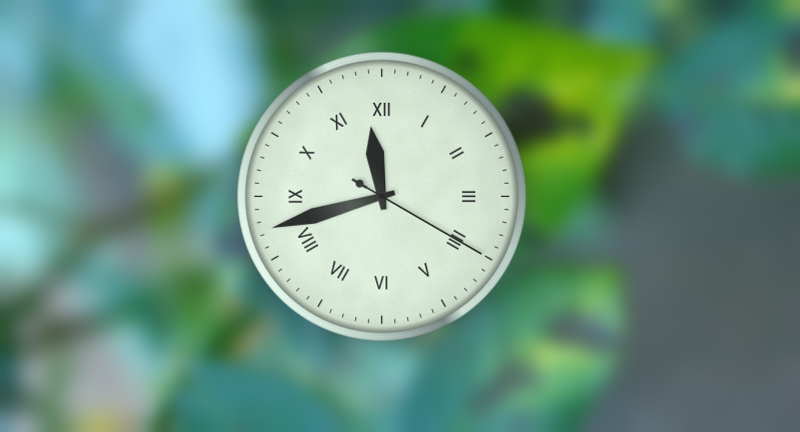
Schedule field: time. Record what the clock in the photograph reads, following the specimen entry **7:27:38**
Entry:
**11:42:20**
